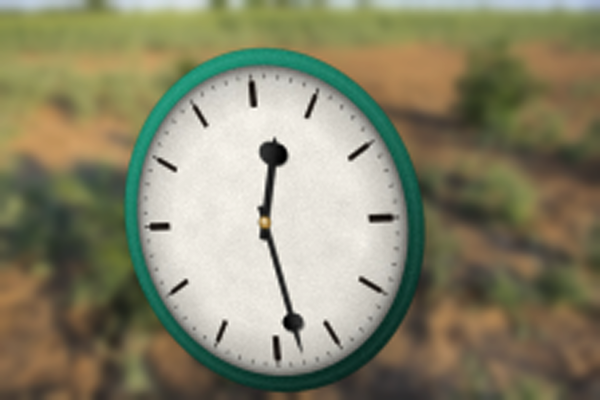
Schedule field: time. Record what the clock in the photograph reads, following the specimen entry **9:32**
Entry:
**12:28**
